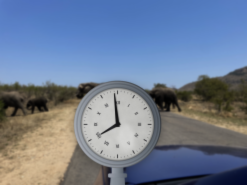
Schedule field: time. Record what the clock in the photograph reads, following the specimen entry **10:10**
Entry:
**7:59**
